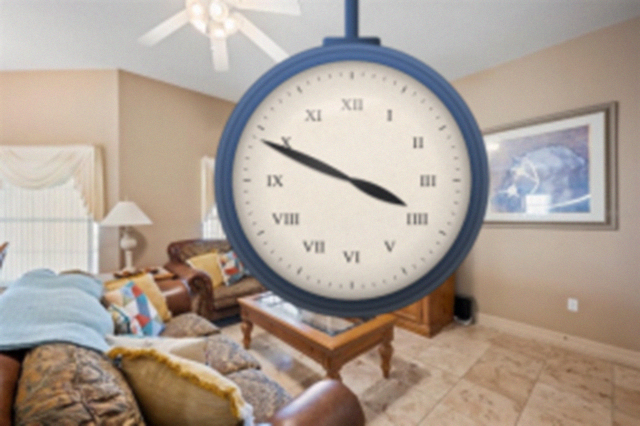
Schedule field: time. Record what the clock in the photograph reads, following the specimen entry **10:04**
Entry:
**3:49**
